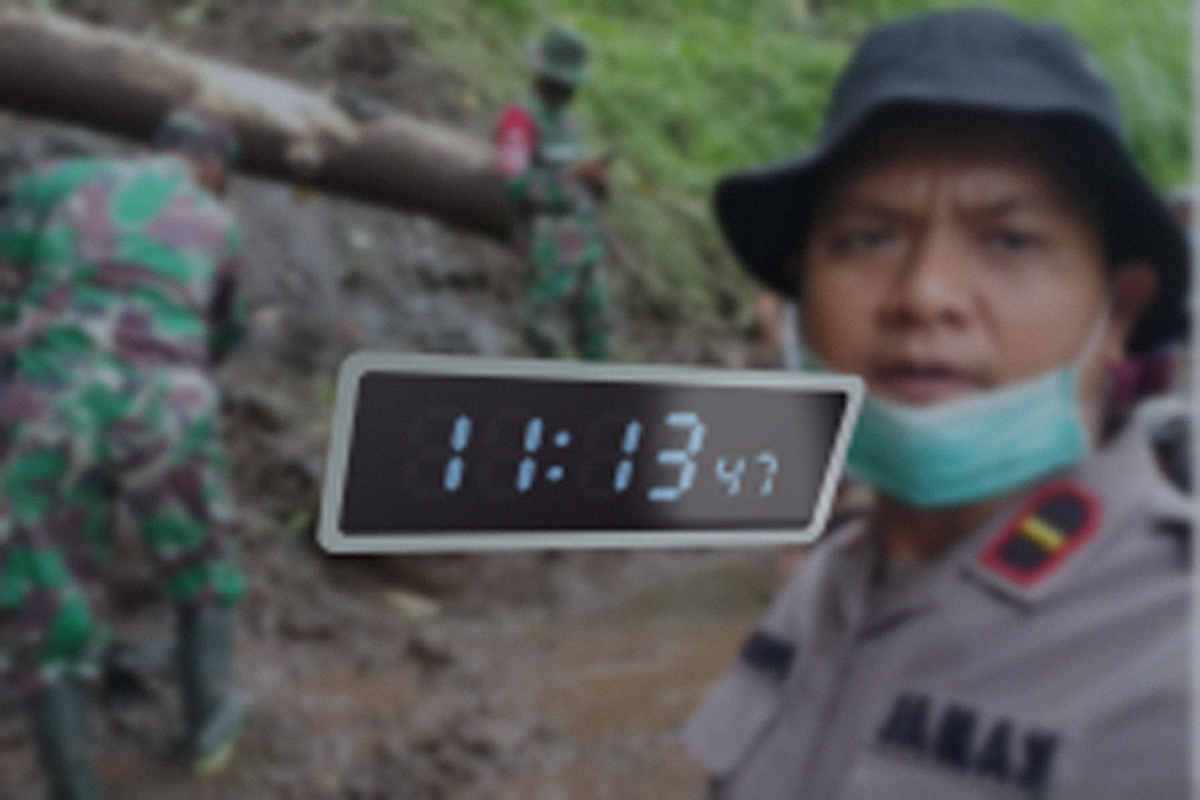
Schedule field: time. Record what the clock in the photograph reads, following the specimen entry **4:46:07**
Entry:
**11:13:47**
